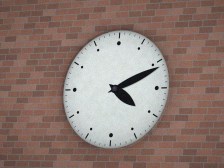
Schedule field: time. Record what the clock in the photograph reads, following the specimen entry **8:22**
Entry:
**4:11**
